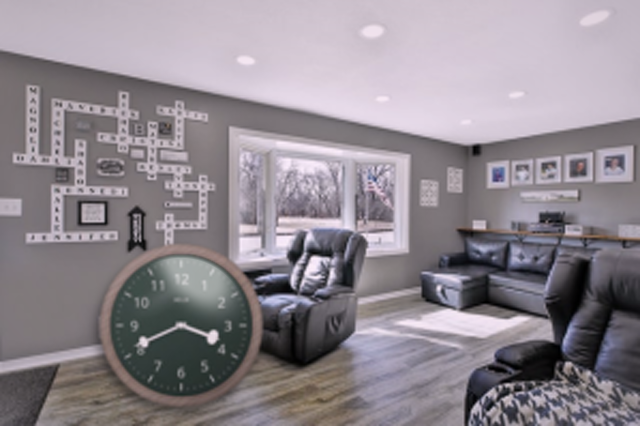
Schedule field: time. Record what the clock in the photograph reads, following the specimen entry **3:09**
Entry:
**3:41**
